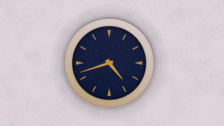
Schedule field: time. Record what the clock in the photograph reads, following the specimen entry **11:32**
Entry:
**4:42**
